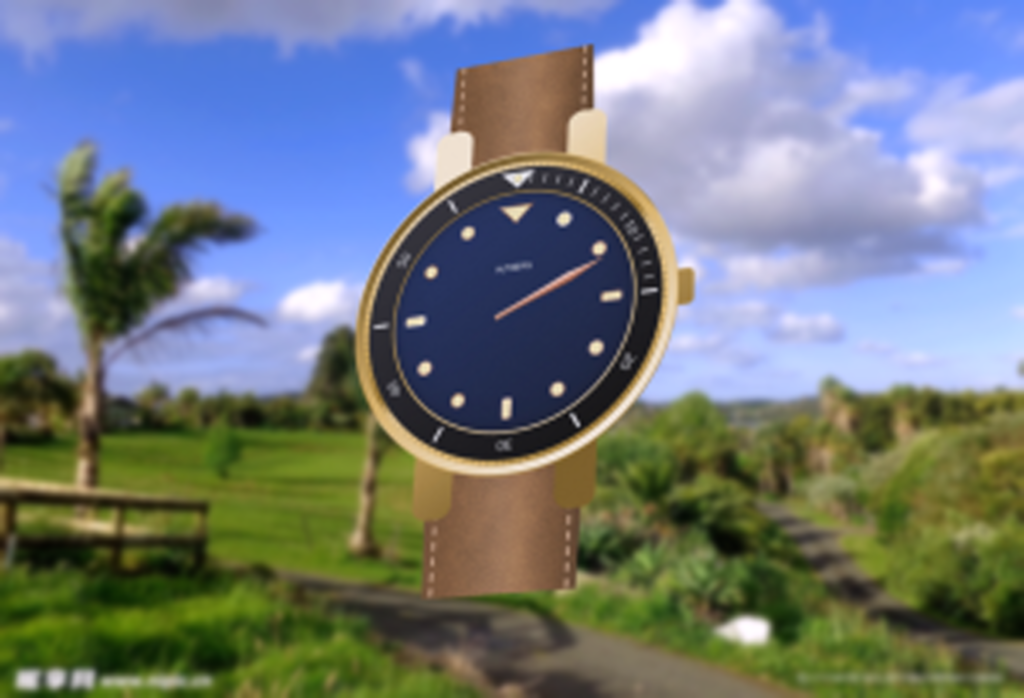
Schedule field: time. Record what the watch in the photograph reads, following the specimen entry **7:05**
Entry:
**2:11**
